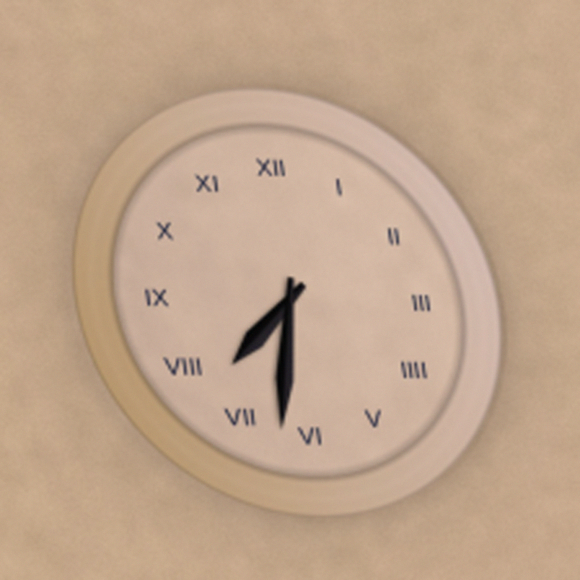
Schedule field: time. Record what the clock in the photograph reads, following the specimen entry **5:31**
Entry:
**7:32**
